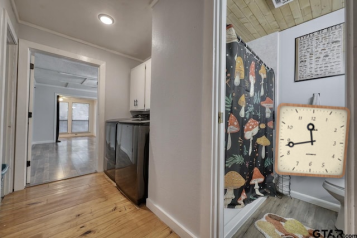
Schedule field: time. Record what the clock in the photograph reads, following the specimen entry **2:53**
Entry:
**11:43**
